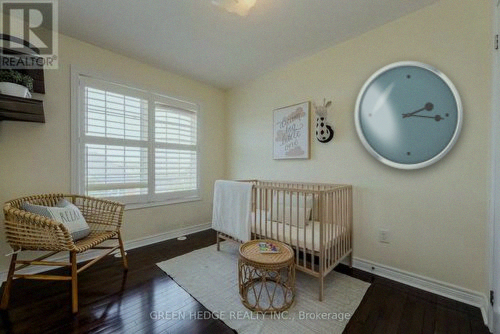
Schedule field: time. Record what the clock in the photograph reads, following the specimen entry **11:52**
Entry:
**2:16**
